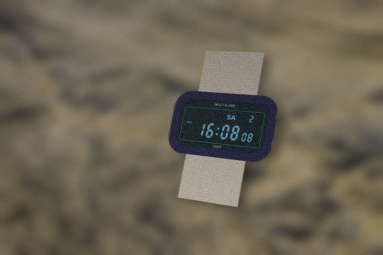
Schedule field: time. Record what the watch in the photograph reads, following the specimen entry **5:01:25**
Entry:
**16:08:08**
